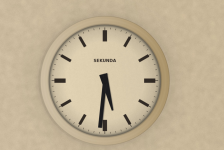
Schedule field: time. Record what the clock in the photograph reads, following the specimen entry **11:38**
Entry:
**5:31**
